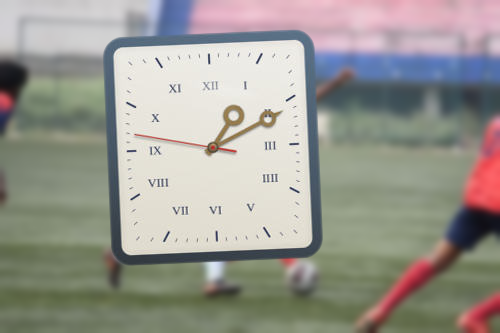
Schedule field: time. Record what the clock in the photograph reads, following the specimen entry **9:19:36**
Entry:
**1:10:47**
